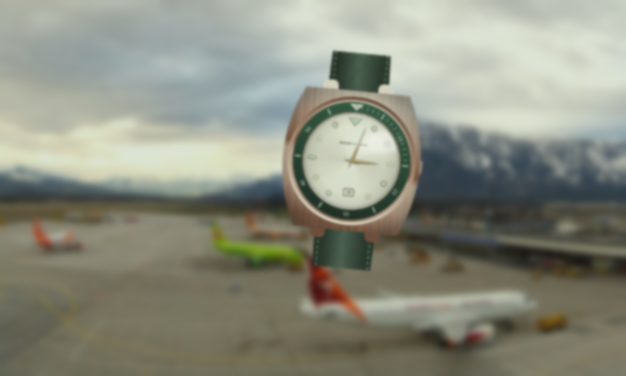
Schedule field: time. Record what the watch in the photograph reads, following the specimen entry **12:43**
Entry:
**3:03**
